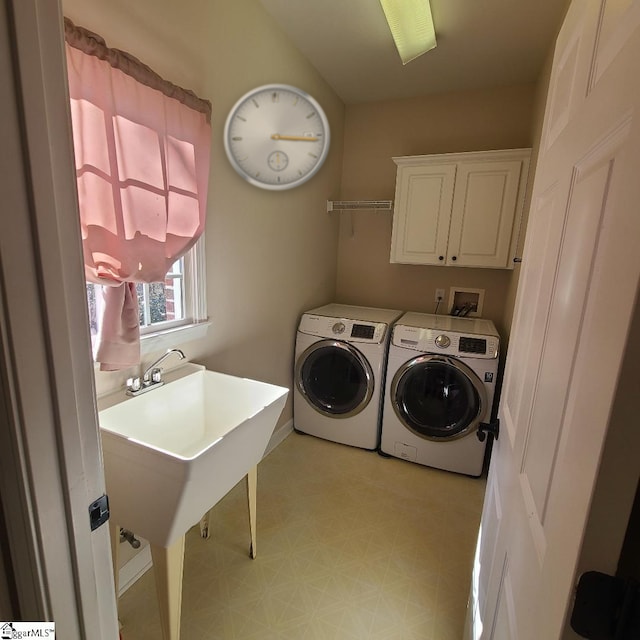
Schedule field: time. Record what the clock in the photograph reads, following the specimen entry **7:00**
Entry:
**3:16**
